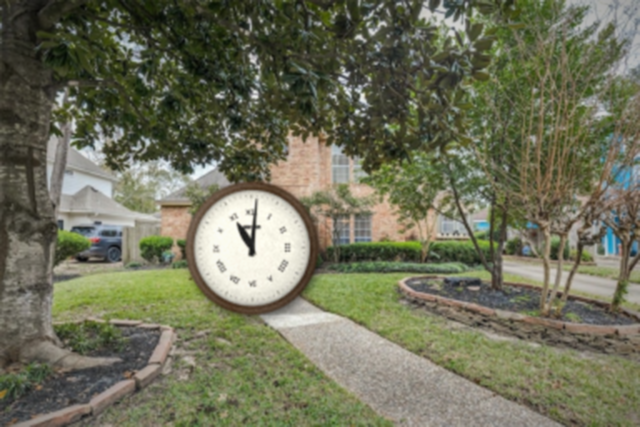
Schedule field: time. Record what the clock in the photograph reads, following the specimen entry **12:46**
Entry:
**11:01**
